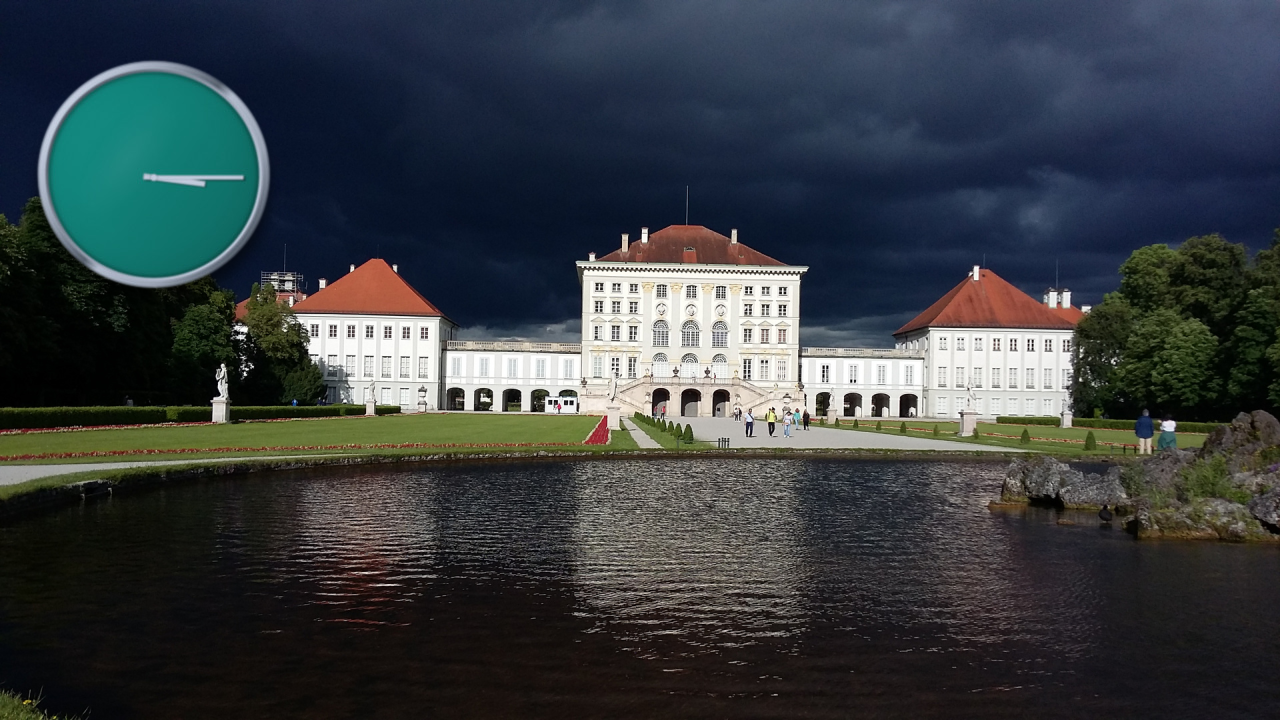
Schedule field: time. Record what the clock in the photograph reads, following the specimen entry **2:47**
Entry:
**3:15**
